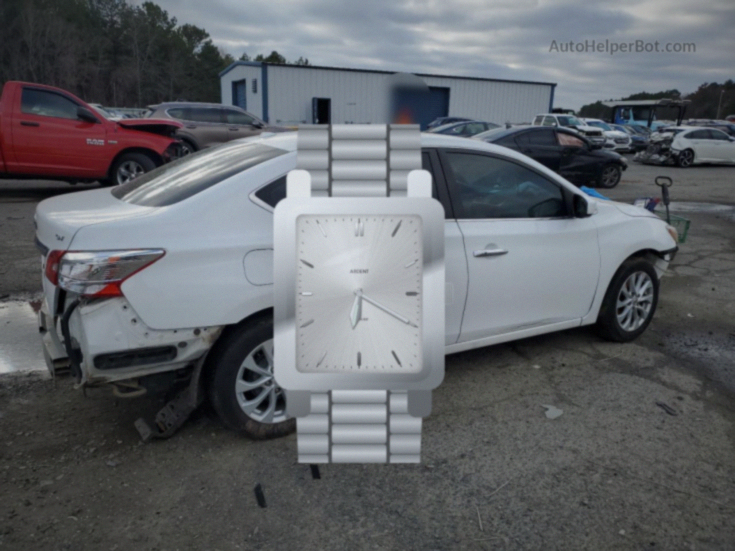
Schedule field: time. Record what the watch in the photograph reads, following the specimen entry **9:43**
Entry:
**6:20**
